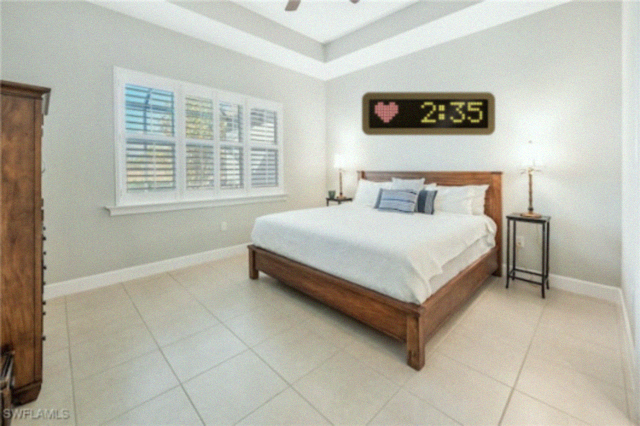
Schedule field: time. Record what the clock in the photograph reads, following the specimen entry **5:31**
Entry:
**2:35**
